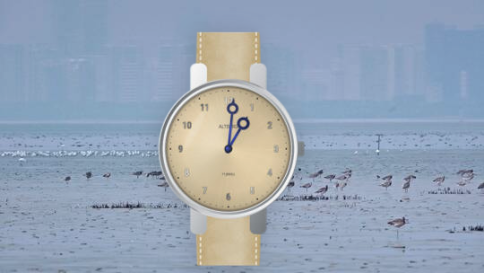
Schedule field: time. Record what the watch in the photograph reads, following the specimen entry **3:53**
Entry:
**1:01**
